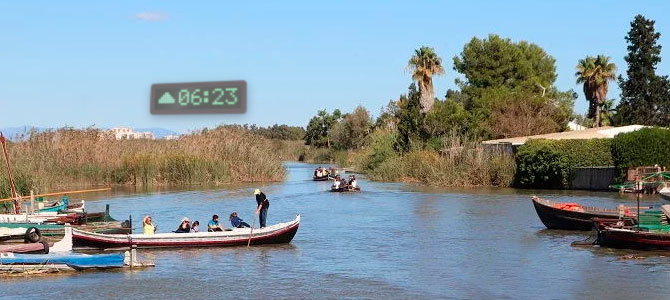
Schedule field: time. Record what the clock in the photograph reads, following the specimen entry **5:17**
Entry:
**6:23**
